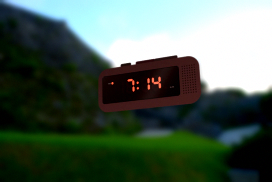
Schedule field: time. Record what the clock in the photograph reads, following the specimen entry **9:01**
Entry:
**7:14**
